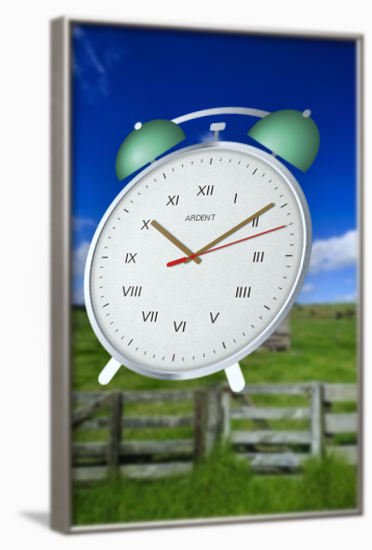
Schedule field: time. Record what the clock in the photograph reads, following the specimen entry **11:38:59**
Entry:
**10:09:12**
